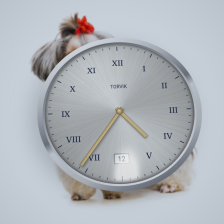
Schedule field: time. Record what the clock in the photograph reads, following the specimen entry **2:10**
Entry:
**4:36**
